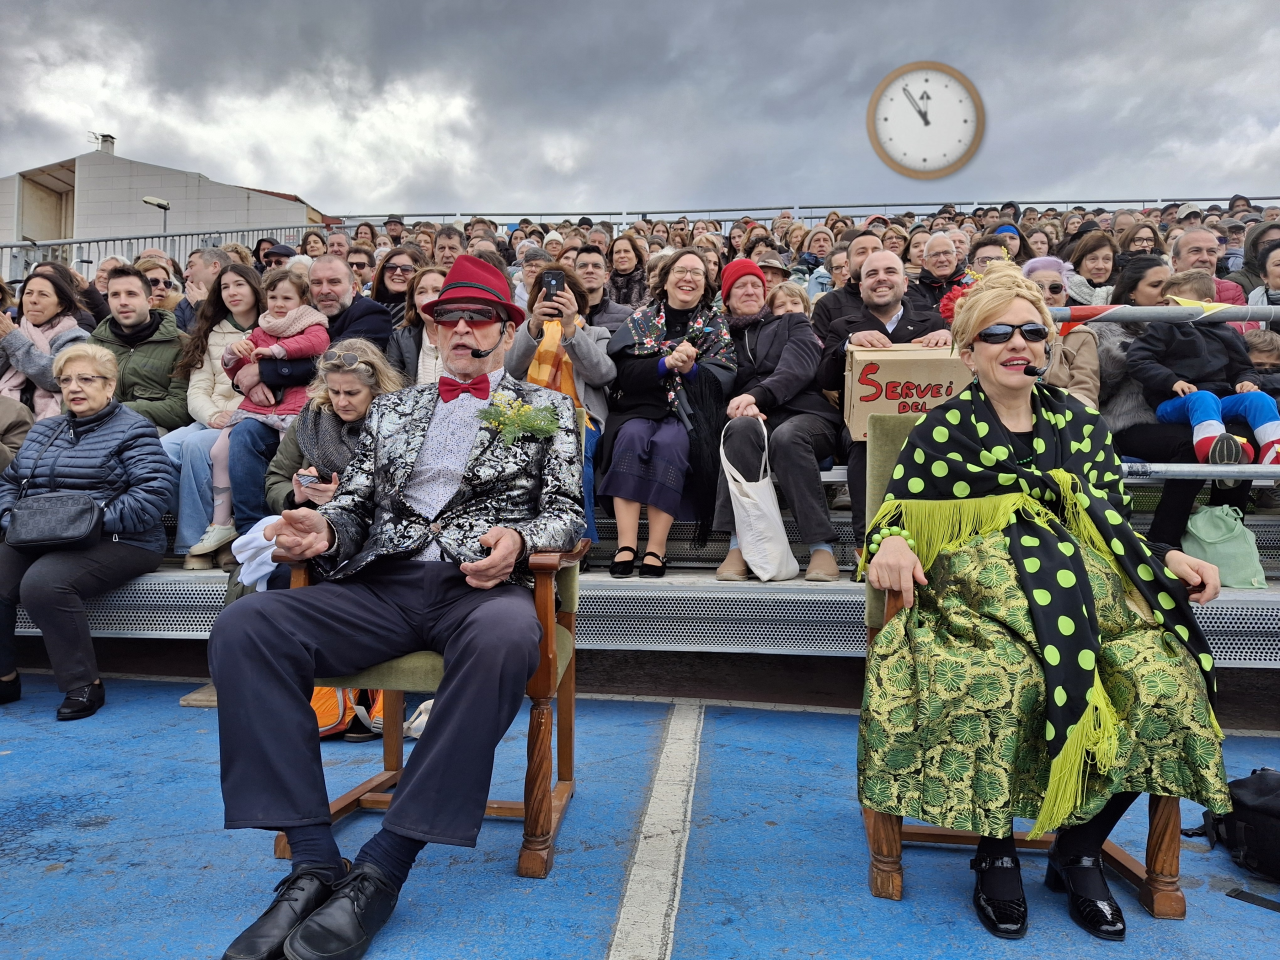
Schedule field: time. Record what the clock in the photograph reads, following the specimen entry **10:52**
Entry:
**11:54**
